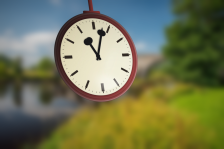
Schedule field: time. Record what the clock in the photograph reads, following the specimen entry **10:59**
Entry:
**11:03**
